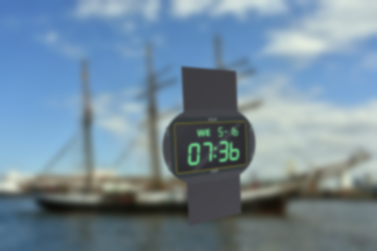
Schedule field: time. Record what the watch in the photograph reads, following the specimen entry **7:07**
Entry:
**7:36**
